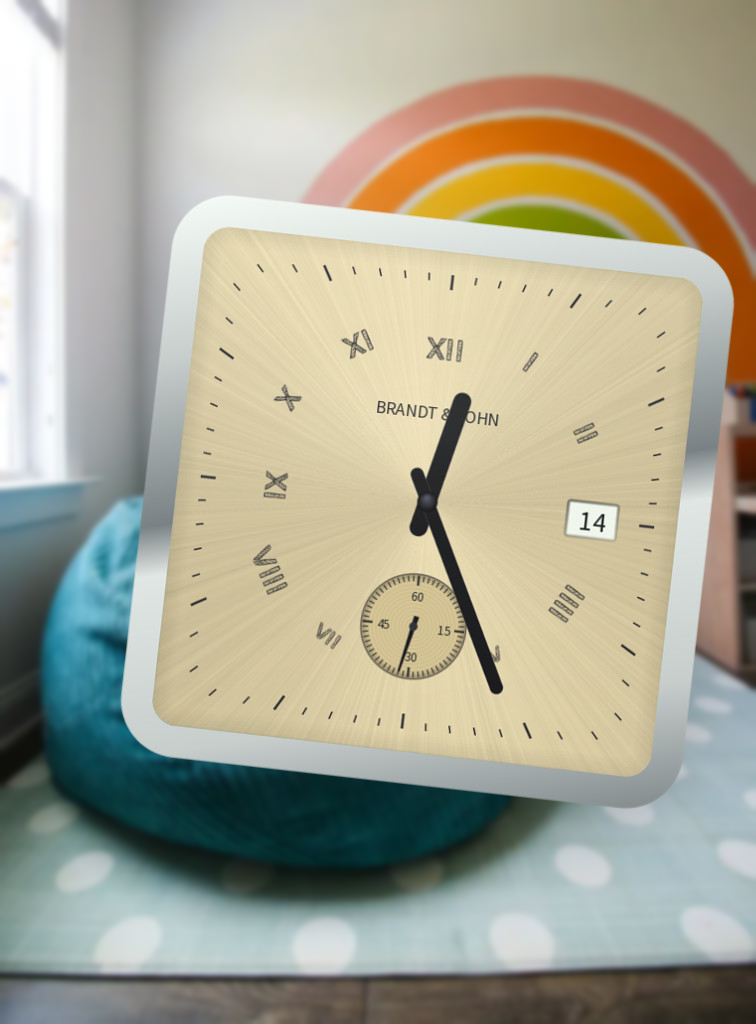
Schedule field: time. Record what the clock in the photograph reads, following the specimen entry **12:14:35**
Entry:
**12:25:32**
